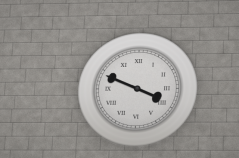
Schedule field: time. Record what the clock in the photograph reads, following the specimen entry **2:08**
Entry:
**3:49**
